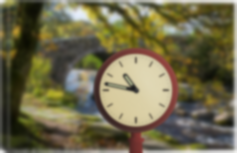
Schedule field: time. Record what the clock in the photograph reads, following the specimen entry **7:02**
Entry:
**10:47**
